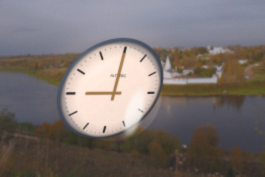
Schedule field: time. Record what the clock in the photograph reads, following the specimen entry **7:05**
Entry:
**9:00**
